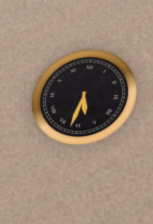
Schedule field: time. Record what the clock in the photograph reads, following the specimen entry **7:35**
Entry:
**5:32**
